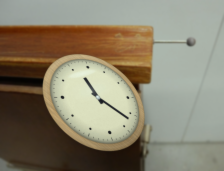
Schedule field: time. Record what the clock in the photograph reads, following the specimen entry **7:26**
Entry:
**11:22**
